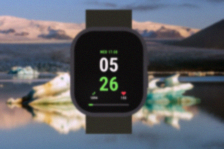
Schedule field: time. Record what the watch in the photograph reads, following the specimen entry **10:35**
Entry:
**5:26**
